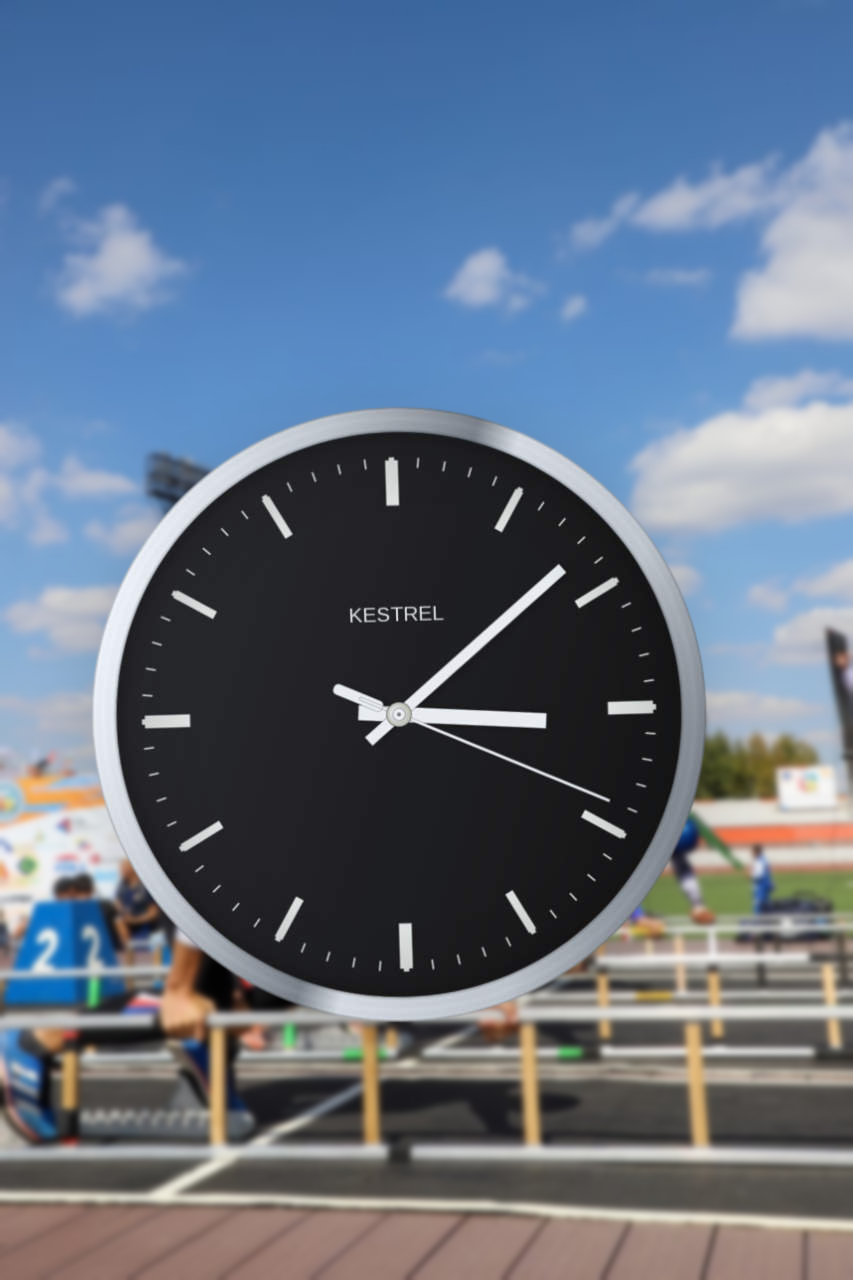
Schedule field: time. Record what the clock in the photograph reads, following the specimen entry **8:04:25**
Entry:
**3:08:19**
